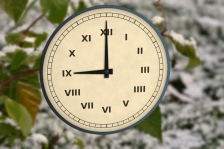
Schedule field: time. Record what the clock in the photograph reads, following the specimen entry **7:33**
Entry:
**9:00**
